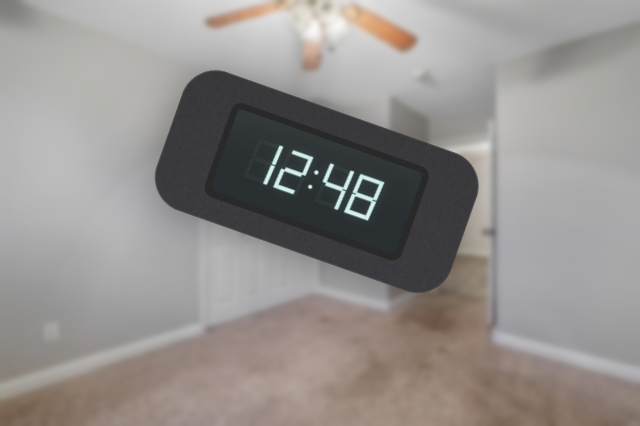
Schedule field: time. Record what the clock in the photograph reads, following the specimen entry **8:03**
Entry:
**12:48**
